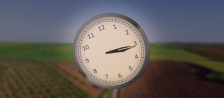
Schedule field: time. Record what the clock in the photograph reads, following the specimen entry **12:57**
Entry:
**3:16**
